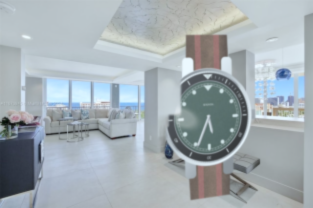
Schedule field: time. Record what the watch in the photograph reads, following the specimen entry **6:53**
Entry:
**5:34**
